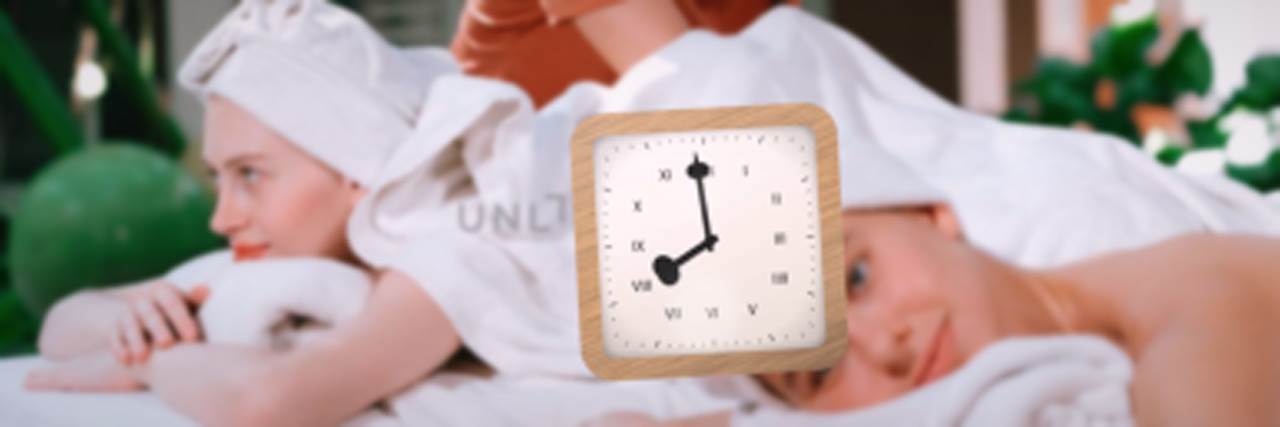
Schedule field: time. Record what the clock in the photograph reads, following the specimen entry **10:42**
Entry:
**7:59**
